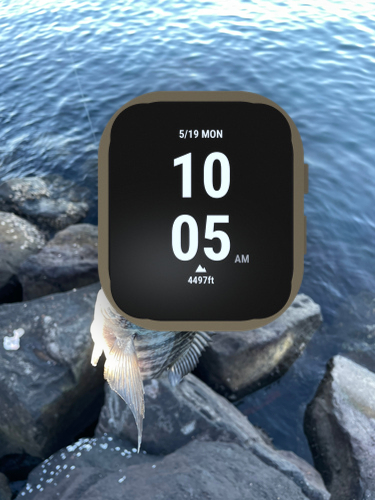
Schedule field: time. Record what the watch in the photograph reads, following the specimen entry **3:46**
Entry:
**10:05**
